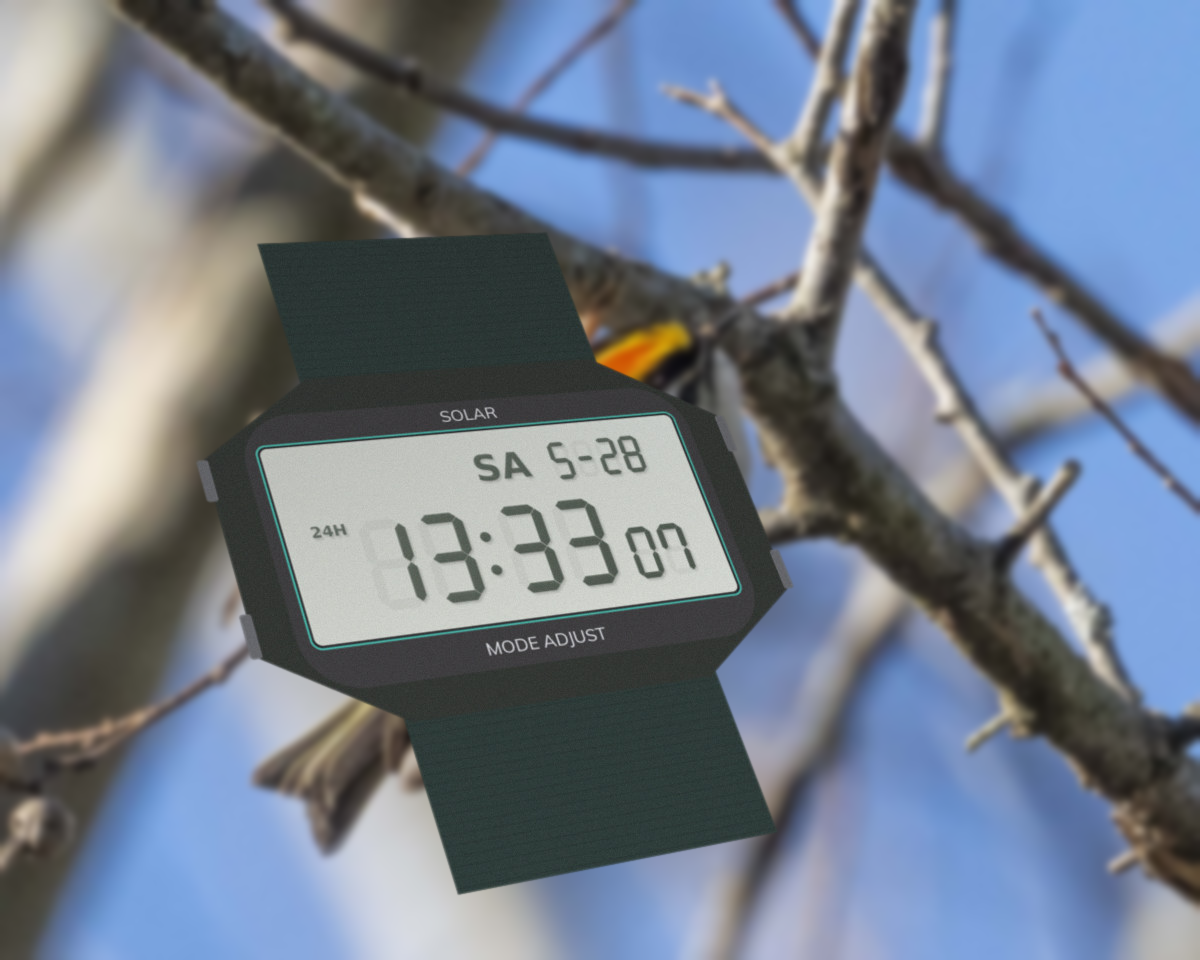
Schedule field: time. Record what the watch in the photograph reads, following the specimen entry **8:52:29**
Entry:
**13:33:07**
